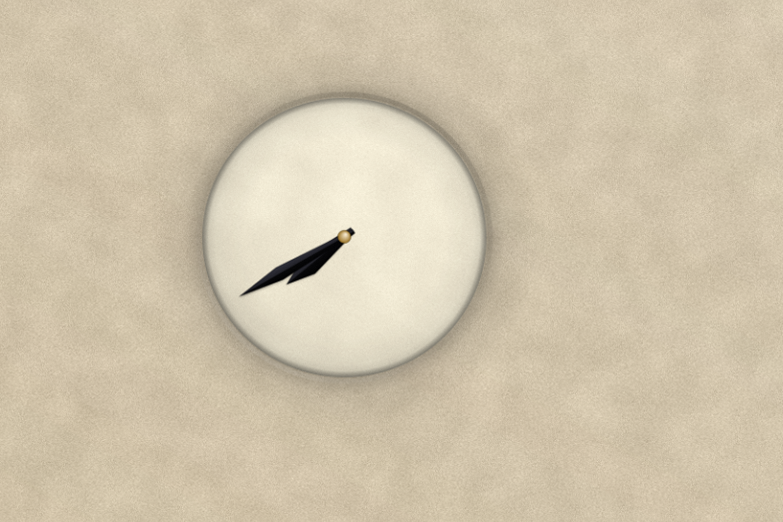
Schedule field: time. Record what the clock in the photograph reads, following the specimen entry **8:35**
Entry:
**7:40**
